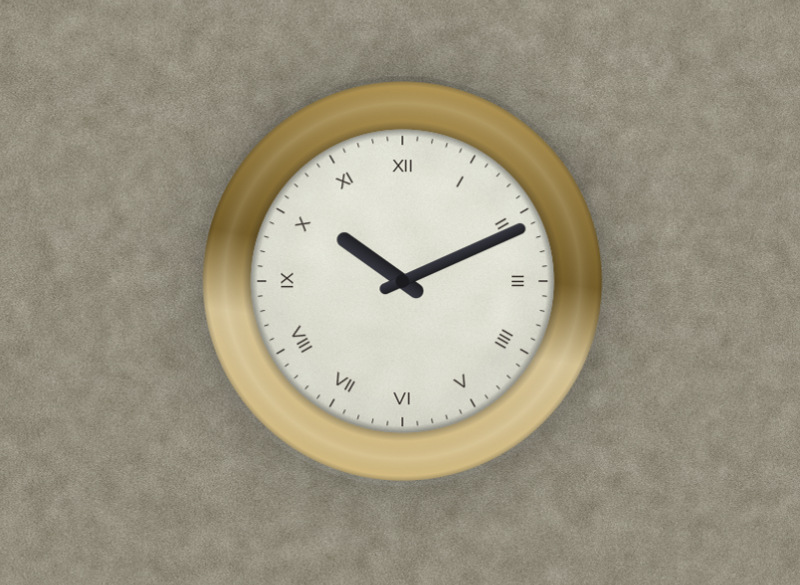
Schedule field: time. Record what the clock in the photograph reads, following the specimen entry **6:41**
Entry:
**10:11**
